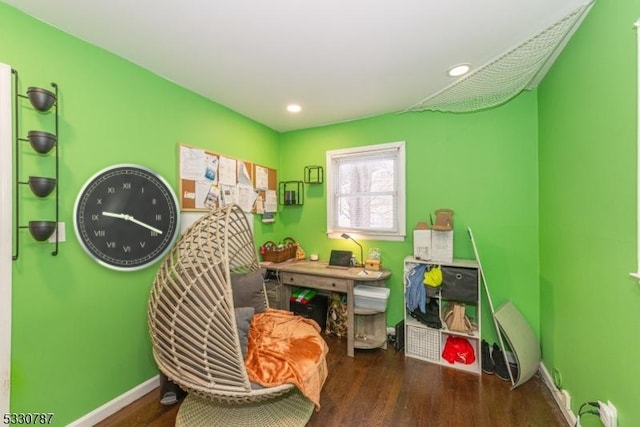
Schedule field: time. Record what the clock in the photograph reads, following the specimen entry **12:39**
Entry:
**9:19**
